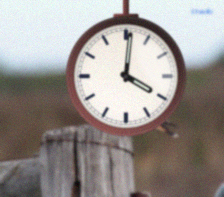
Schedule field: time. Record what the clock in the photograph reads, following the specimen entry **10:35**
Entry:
**4:01**
